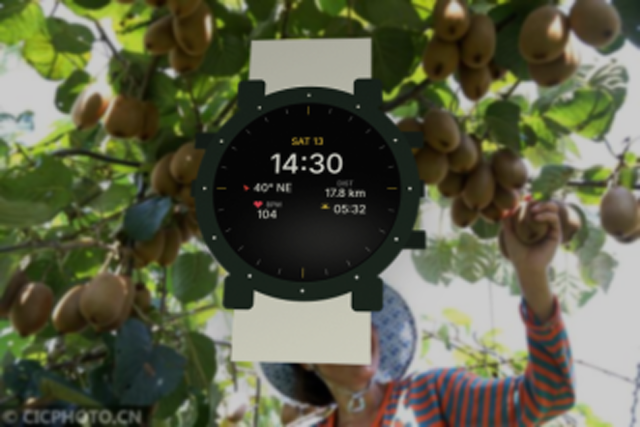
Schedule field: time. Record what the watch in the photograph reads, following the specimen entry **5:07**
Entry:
**14:30**
